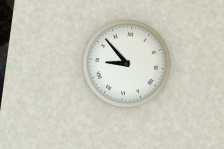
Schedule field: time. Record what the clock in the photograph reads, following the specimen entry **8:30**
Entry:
**8:52**
